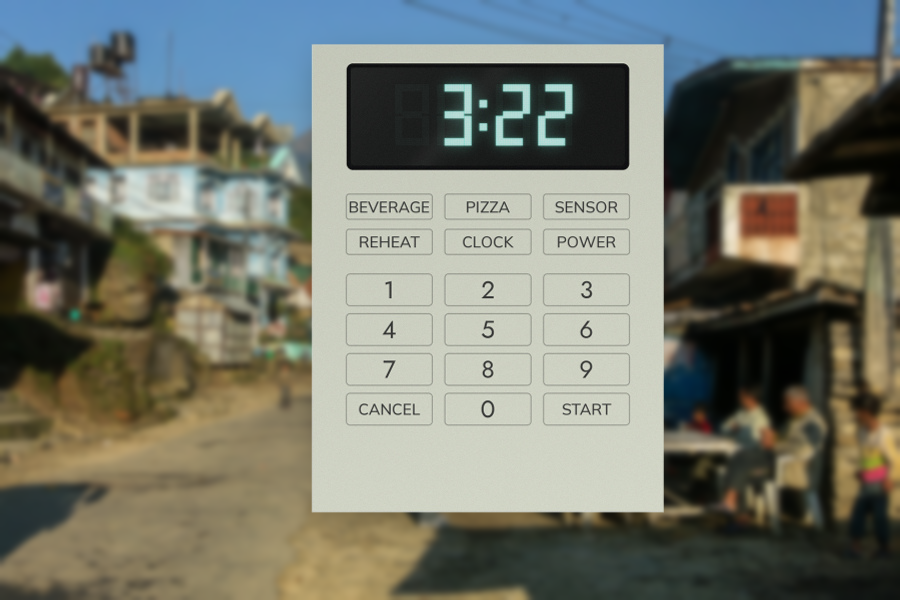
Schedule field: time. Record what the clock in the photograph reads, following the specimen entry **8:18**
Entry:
**3:22**
